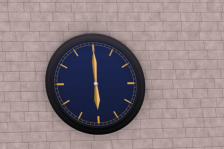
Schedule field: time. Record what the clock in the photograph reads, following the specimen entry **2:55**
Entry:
**6:00**
